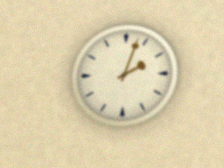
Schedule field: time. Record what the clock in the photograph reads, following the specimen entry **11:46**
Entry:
**2:03**
